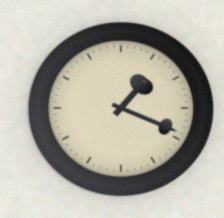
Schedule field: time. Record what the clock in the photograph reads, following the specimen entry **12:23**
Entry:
**1:19**
